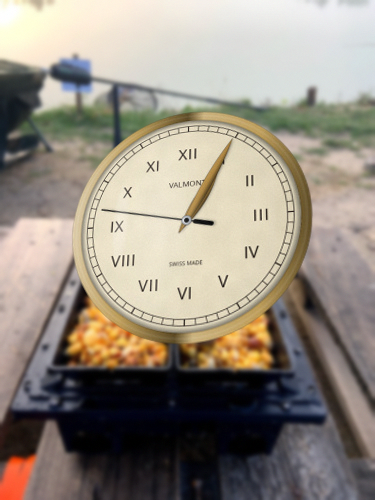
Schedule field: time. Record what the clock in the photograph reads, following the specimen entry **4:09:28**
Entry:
**1:04:47**
